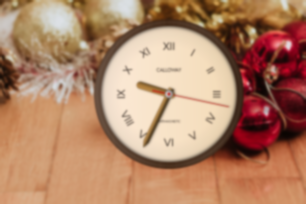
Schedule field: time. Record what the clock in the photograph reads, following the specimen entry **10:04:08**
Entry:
**9:34:17**
